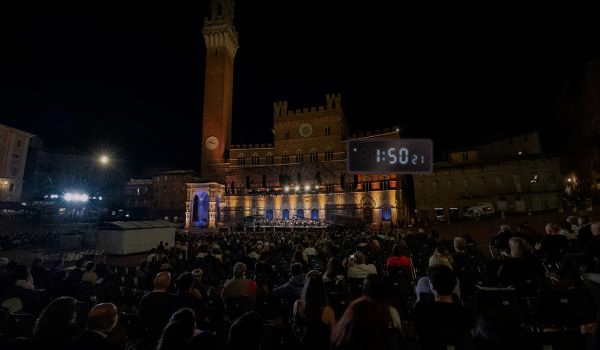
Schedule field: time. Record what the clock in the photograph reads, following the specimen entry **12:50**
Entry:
**1:50**
